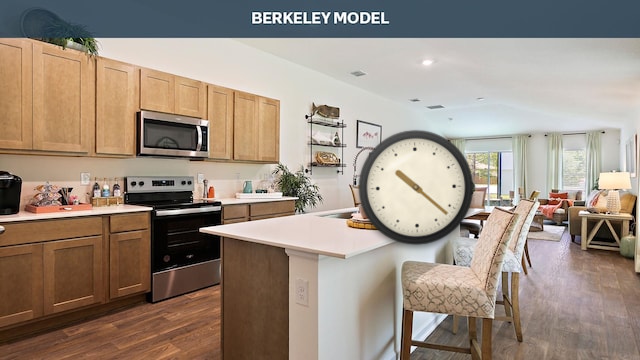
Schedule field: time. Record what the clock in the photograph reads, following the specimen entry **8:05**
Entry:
**10:22**
